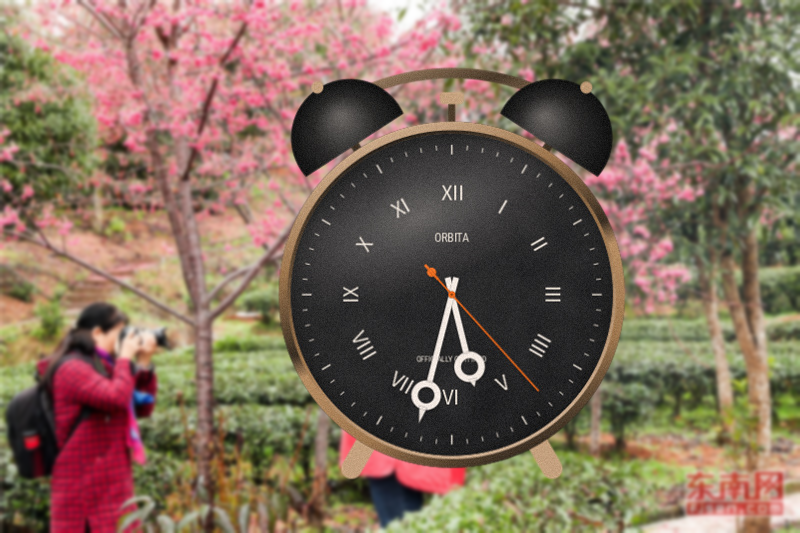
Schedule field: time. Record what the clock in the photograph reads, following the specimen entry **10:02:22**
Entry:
**5:32:23**
